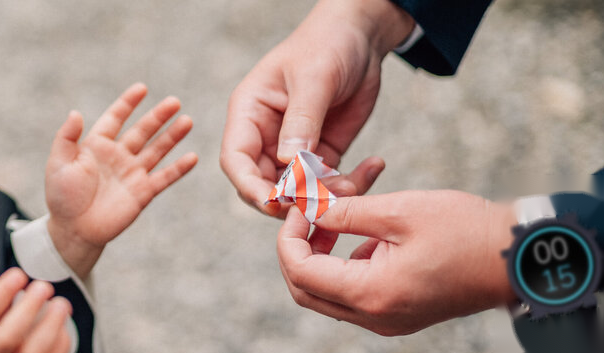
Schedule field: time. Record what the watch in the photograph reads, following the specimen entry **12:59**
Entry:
**0:15**
